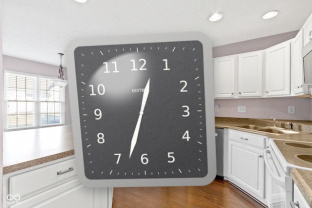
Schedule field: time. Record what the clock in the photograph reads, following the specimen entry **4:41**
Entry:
**12:33**
